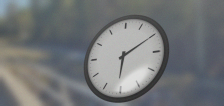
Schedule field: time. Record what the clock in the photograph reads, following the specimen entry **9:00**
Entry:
**6:10**
